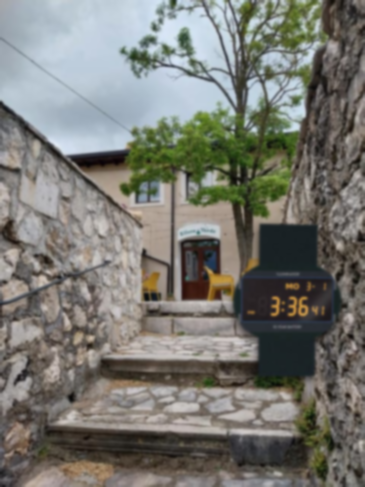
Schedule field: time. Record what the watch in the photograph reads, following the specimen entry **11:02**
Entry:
**3:36**
